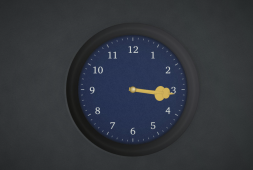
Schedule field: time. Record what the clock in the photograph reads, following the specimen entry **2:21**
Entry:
**3:16**
